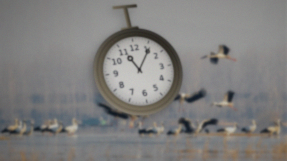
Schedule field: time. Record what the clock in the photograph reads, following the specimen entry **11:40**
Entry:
**11:06**
